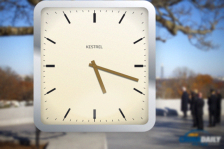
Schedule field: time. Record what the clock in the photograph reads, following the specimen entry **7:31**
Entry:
**5:18**
